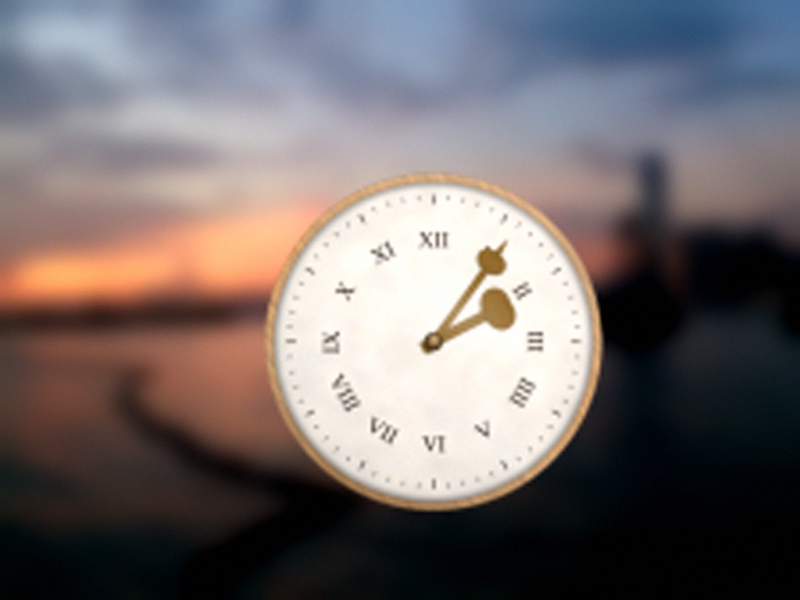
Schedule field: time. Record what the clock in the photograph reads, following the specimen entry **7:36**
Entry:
**2:06**
